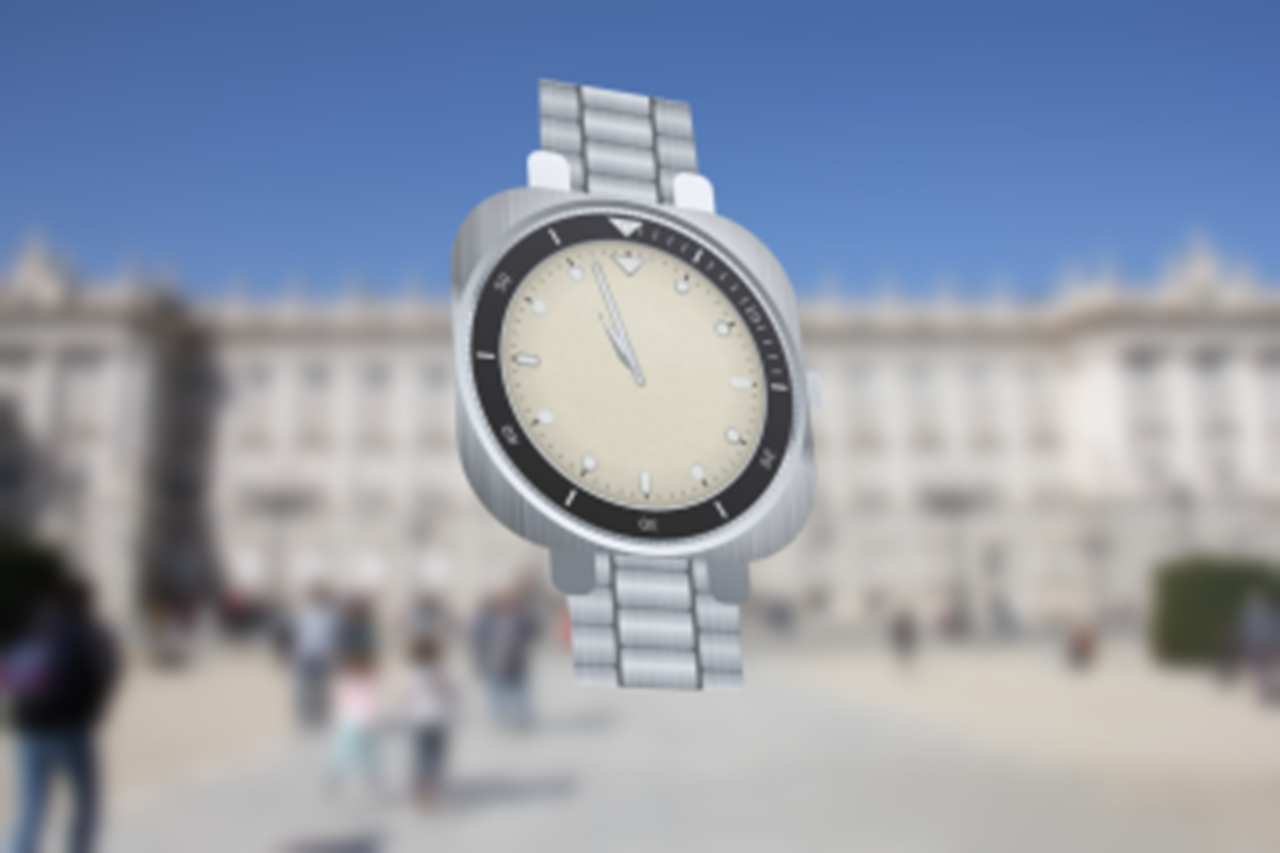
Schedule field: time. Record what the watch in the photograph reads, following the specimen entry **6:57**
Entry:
**10:57**
